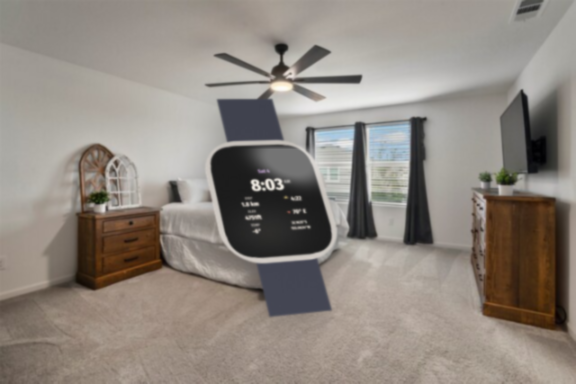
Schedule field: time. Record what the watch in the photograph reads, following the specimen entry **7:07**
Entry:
**8:03**
